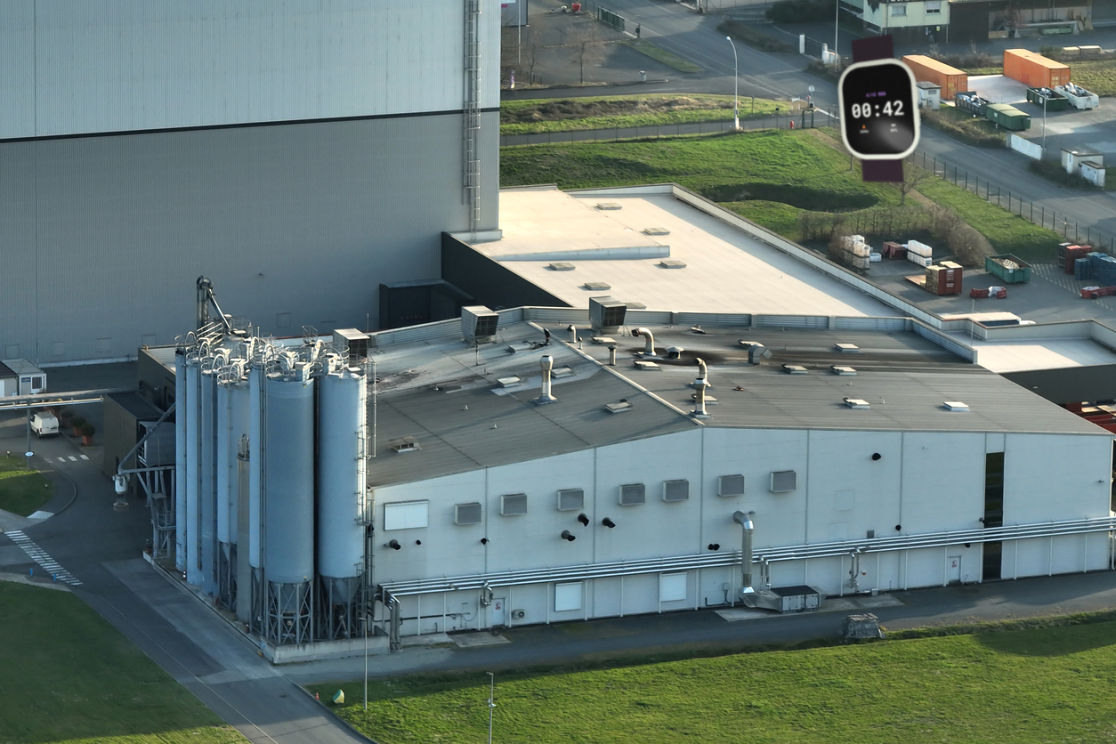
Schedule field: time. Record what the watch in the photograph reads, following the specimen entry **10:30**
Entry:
**0:42**
